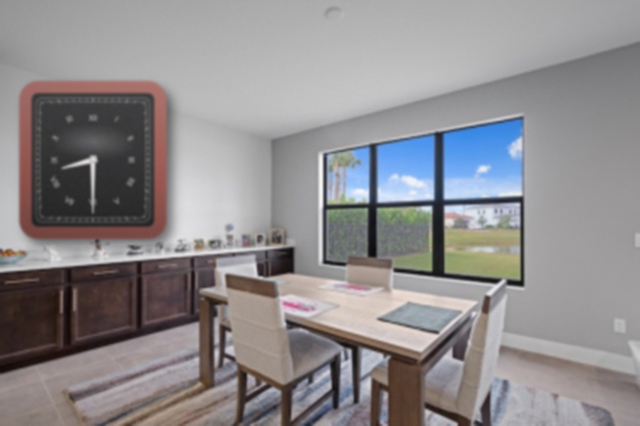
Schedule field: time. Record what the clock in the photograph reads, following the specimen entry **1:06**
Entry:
**8:30**
